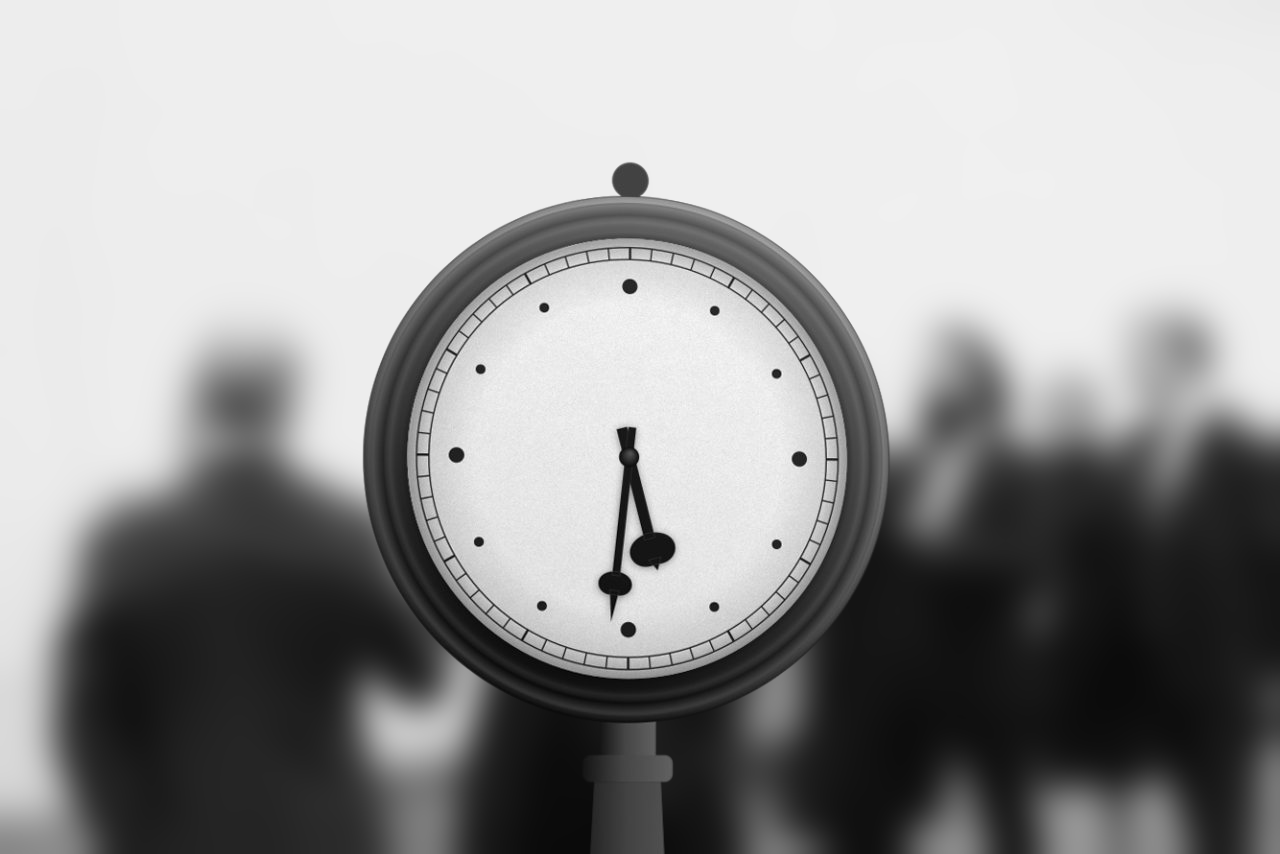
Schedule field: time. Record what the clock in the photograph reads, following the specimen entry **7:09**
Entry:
**5:31**
